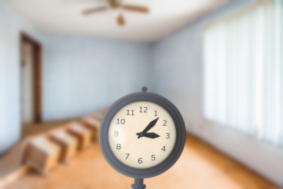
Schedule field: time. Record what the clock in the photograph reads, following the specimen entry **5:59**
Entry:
**3:07**
